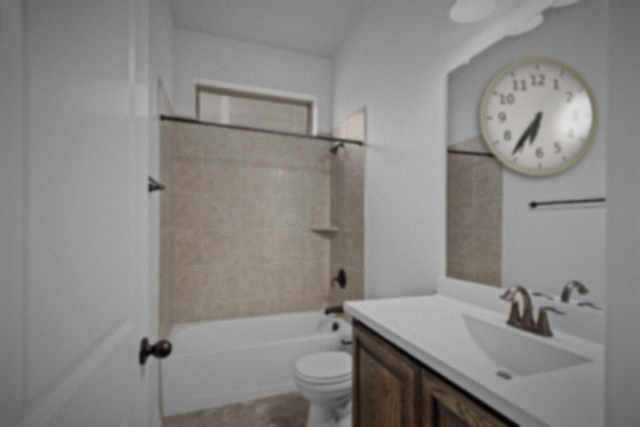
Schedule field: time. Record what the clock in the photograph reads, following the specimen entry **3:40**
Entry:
**6:36**
